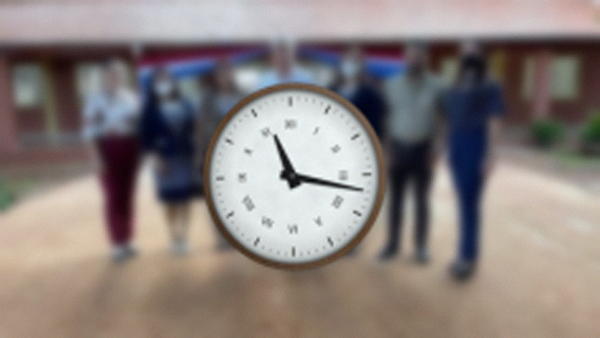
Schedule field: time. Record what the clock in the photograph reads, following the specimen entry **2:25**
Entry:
**11:17**
